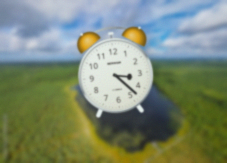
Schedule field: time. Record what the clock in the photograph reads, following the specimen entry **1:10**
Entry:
**3:23**
